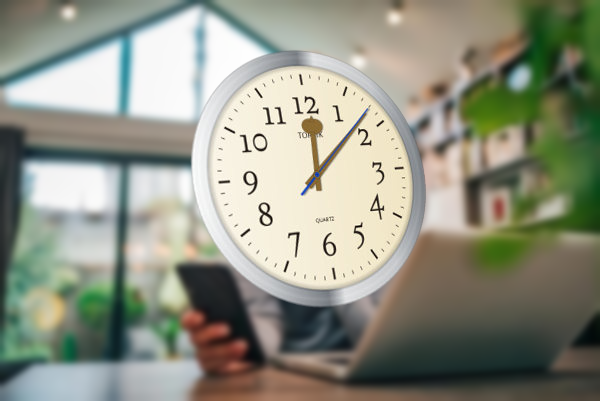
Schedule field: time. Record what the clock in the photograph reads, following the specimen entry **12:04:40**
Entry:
**12:08:08**
